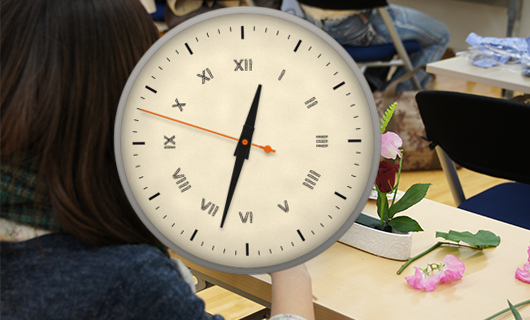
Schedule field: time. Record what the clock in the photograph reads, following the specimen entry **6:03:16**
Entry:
**12:32:48**
